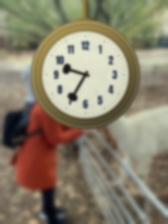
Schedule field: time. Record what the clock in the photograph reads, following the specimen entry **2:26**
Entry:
**9:35**
